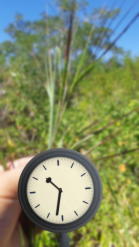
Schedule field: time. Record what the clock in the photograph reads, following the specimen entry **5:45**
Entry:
**10:32**
